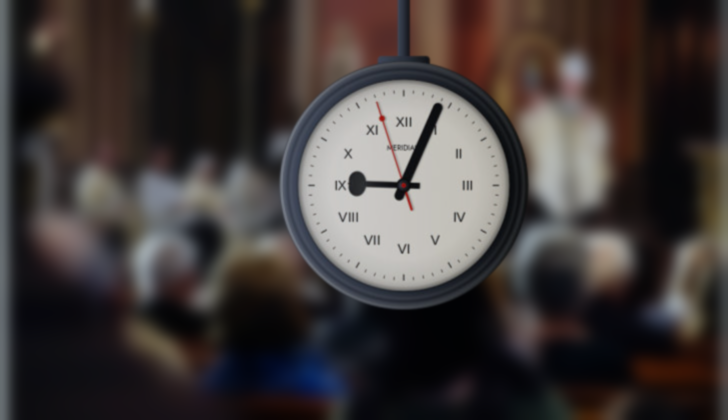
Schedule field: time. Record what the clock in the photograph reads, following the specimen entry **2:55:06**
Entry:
**9:03:57**
